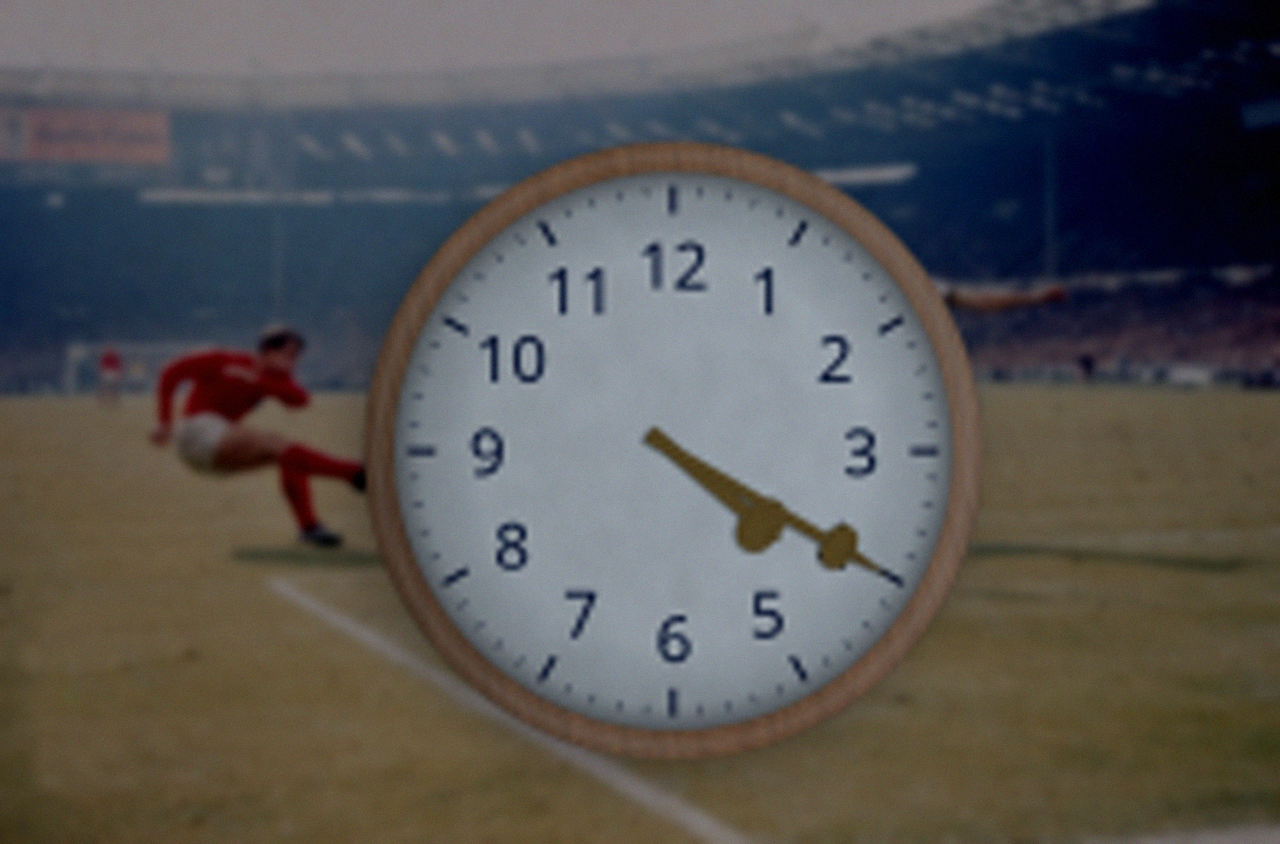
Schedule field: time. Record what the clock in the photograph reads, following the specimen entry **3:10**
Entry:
**4:20**
